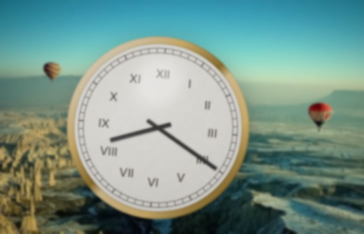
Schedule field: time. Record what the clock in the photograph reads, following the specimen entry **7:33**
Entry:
**8:20**
